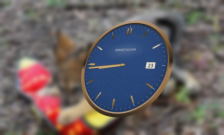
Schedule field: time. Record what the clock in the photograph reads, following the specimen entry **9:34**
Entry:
**8:44**
